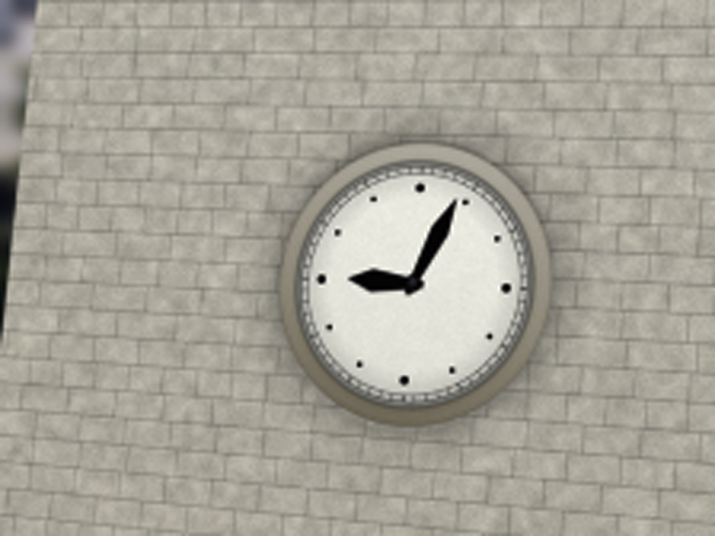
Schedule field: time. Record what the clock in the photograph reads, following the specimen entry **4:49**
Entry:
**9:04**
